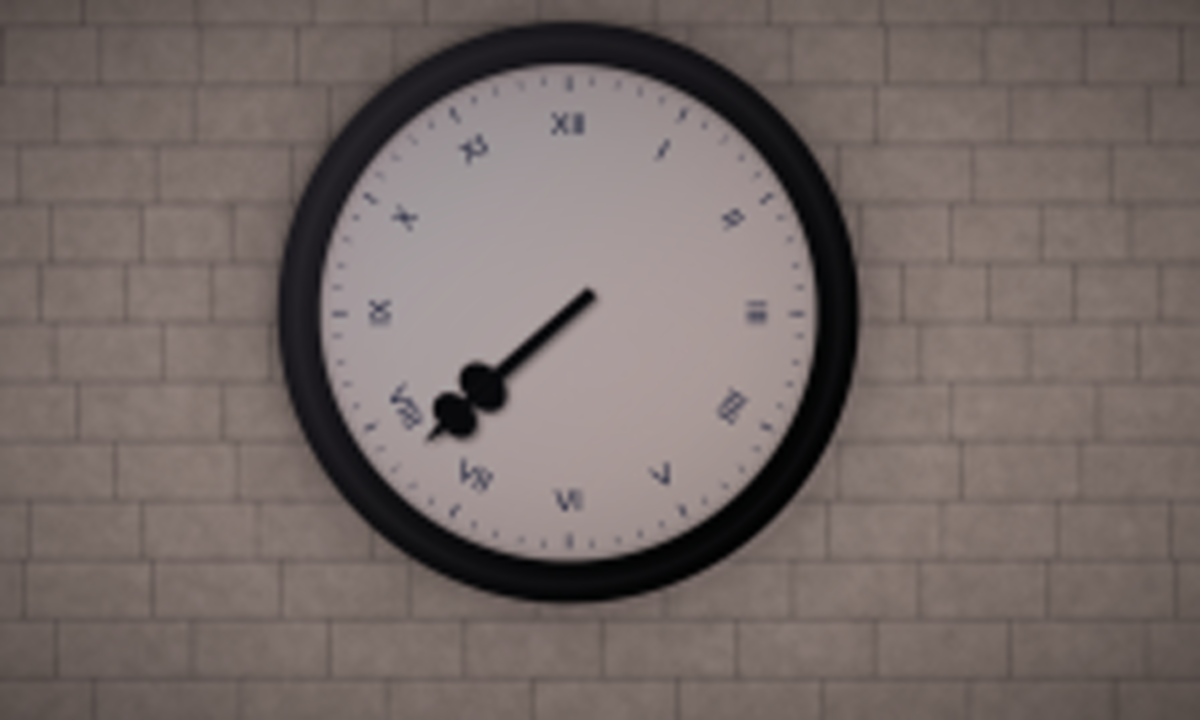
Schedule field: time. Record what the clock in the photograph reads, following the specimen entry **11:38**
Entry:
**7:38**
